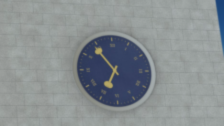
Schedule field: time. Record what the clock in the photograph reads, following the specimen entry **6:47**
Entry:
**6:54**
